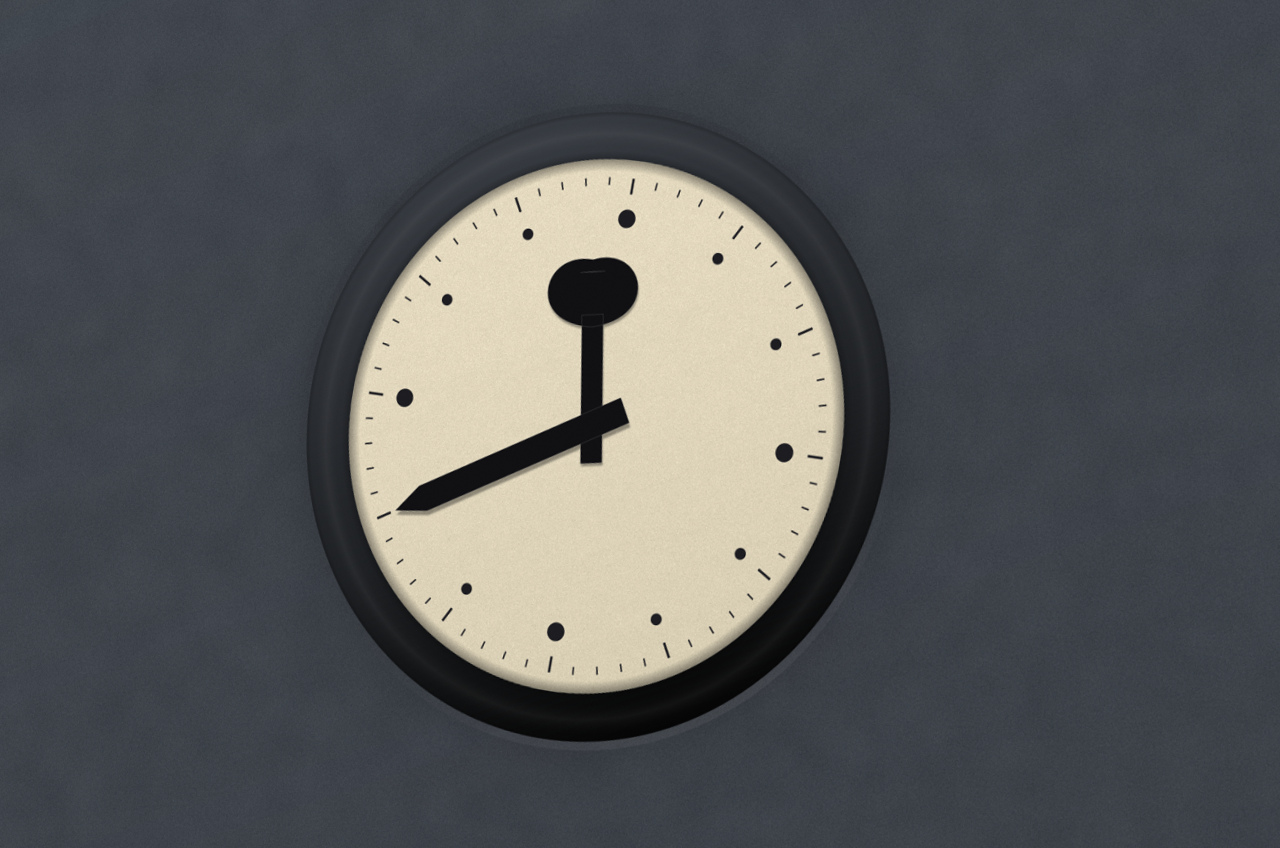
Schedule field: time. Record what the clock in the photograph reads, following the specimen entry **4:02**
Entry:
**11:40**
